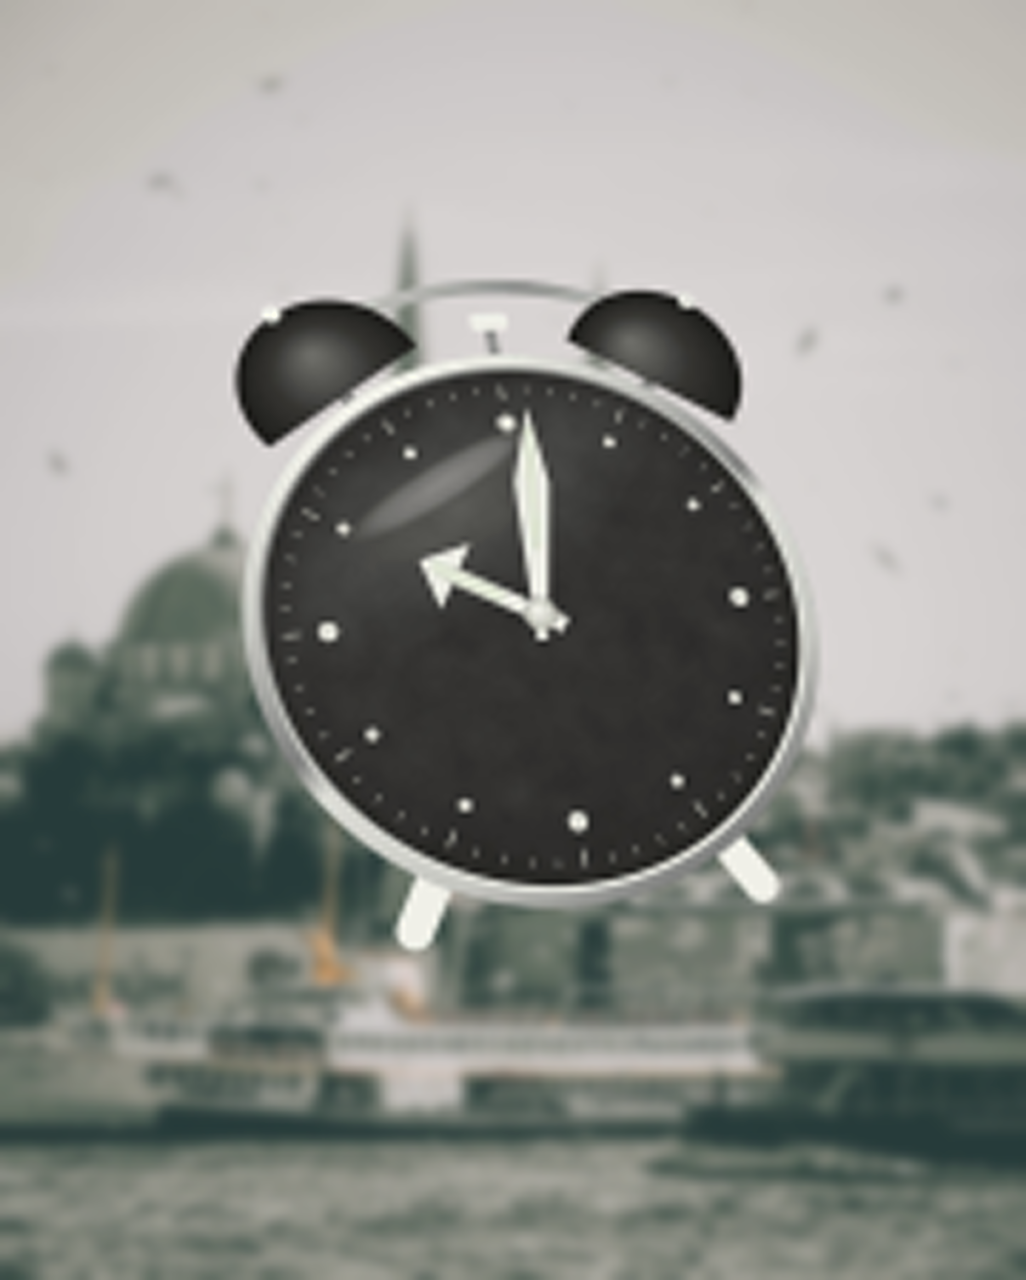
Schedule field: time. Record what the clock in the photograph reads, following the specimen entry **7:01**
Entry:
**10:01**
